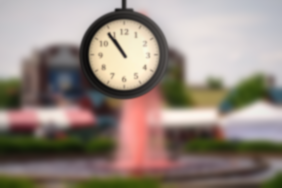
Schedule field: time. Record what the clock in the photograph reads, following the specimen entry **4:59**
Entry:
**10:54**
